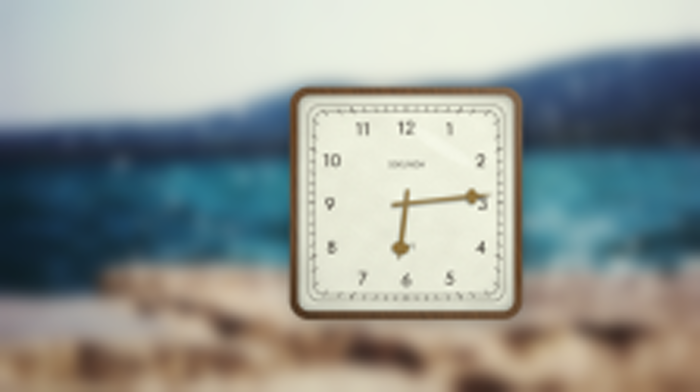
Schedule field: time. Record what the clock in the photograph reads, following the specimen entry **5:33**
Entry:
**6:14**
